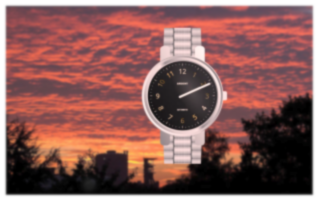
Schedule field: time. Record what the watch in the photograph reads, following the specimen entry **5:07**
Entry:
**2:11**
